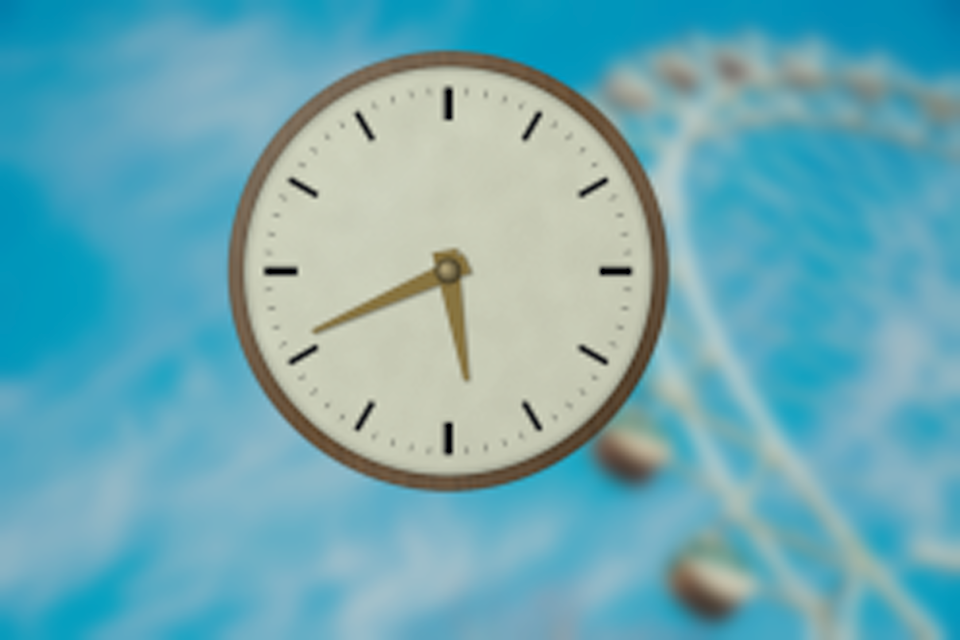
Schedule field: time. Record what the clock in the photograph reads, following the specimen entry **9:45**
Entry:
**5:41**
